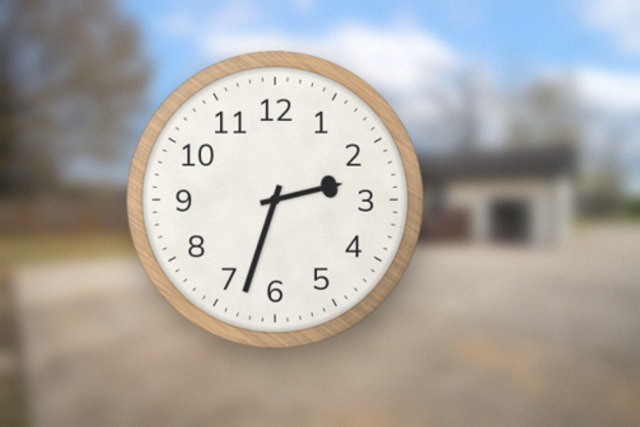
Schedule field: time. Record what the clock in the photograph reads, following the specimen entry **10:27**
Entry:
**2:33**
